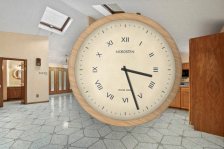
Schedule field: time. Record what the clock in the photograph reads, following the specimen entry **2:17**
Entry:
**3:27**
